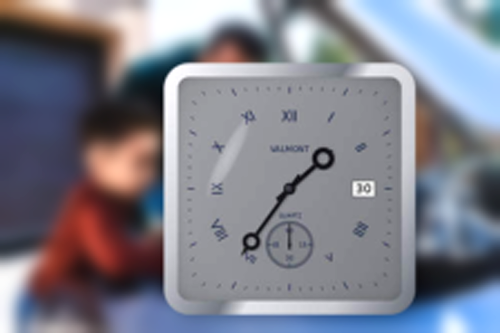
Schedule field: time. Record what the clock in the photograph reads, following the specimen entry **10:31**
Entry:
**1:36**
